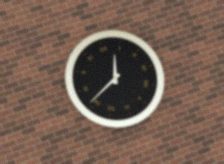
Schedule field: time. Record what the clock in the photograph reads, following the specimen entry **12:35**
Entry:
**12:41**
